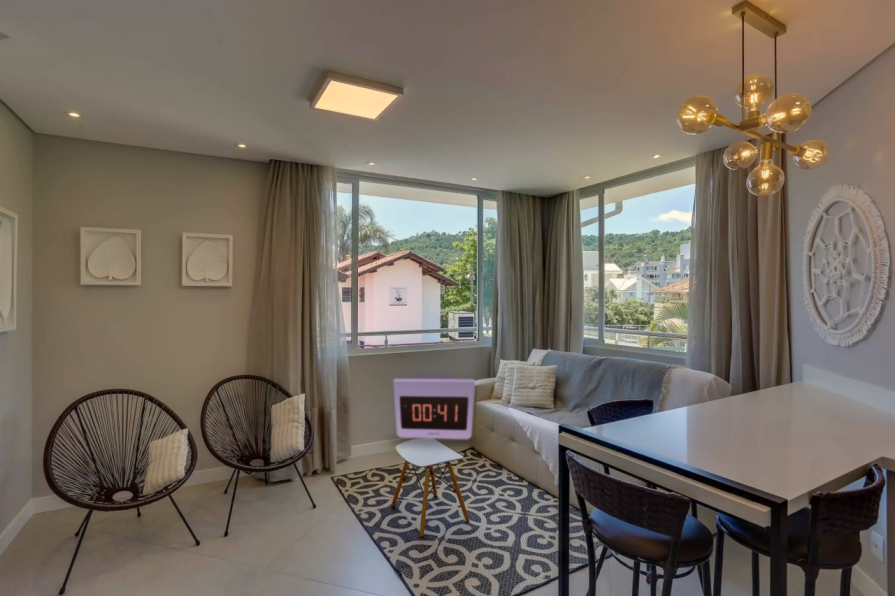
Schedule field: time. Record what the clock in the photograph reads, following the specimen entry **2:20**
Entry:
**0:41**
